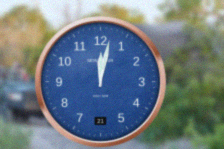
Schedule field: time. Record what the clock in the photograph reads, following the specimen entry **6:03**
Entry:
**12:02**
